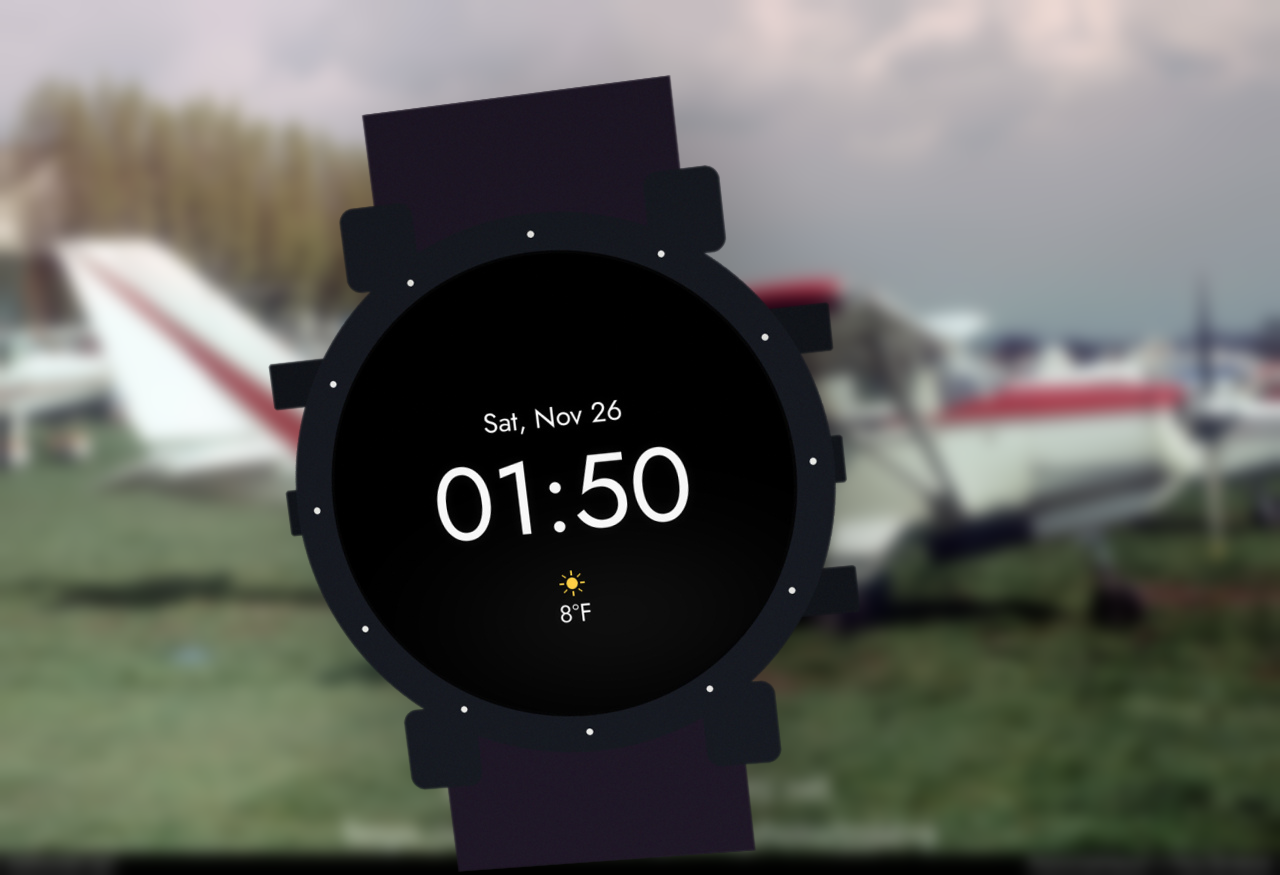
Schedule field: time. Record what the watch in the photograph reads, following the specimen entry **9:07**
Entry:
**1:50**
